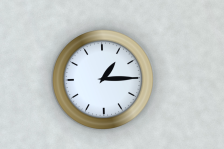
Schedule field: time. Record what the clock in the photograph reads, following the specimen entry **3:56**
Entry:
**1:15**
